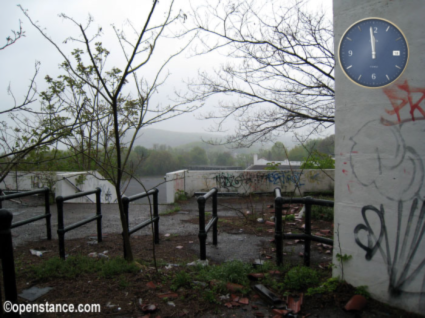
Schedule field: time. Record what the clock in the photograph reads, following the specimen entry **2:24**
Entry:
**11:59**
